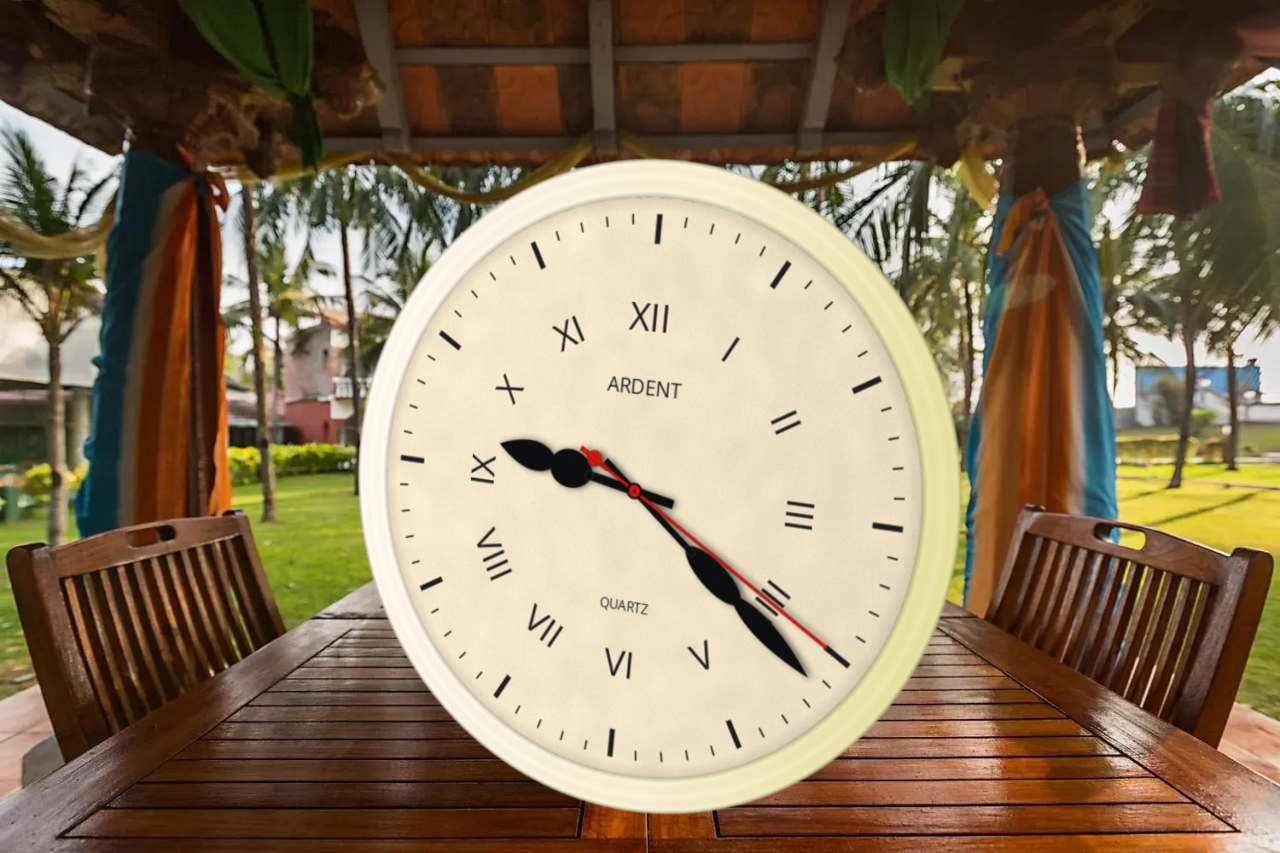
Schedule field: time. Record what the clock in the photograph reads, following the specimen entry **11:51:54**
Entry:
**9:21:20**
